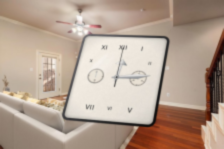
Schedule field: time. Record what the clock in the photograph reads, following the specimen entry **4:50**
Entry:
**12:14**
